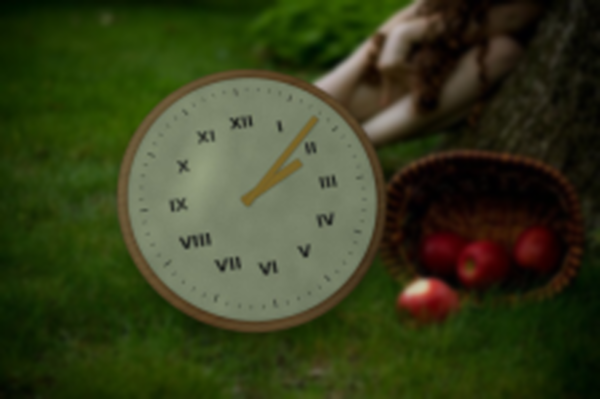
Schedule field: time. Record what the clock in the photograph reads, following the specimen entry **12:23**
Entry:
**2:08**
